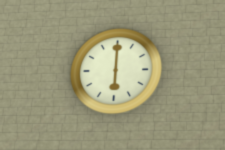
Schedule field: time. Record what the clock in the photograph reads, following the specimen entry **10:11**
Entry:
**6:00**
